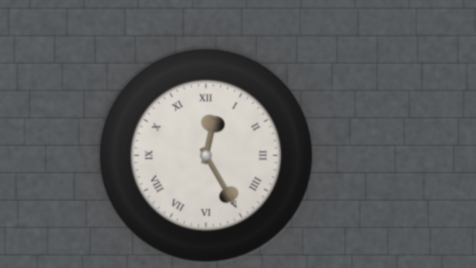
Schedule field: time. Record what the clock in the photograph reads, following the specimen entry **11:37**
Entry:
**12:25**
